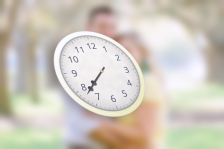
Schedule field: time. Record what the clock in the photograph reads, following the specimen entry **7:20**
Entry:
**7:38**
